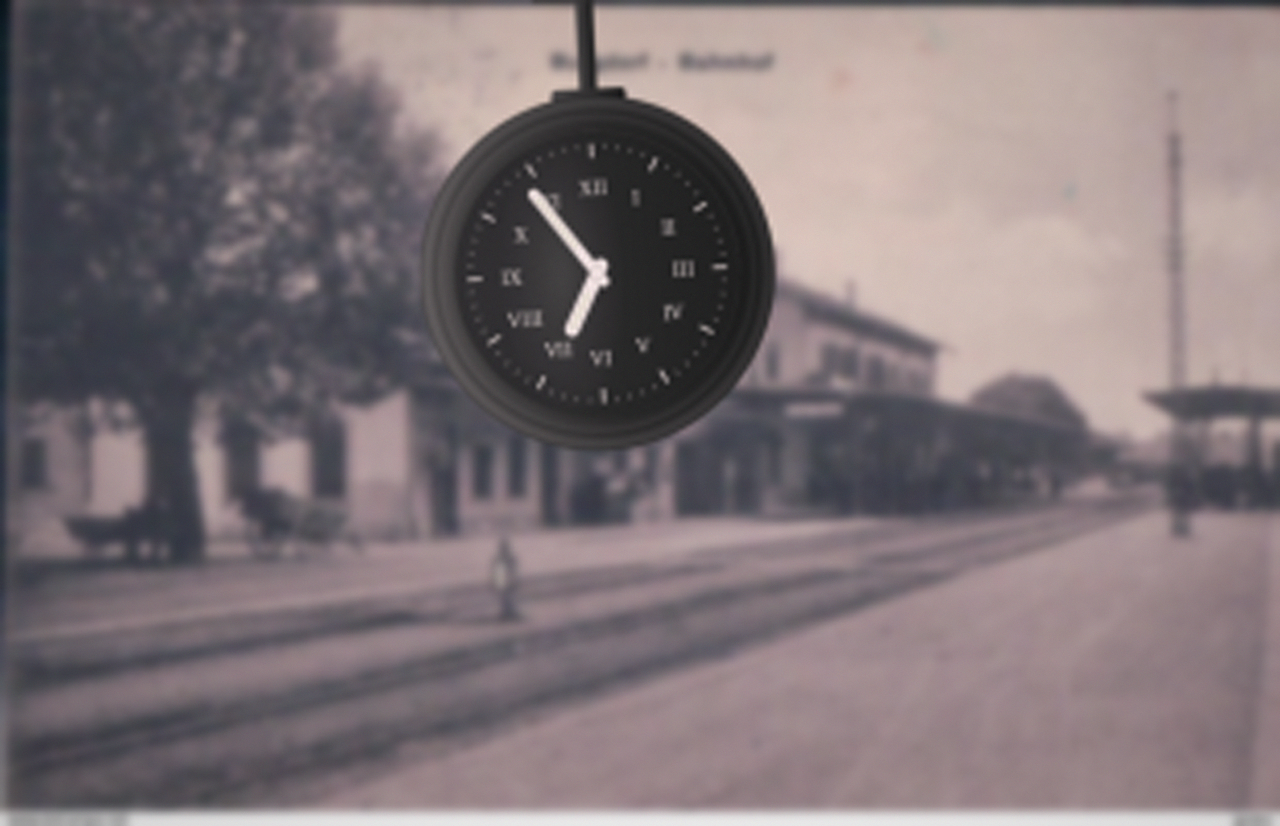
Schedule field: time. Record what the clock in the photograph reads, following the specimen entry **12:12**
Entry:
**6:54**
